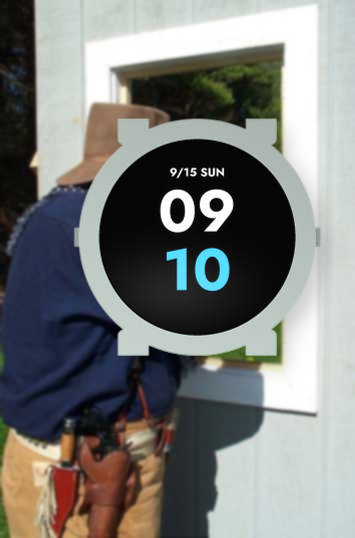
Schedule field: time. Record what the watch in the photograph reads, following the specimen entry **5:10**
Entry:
**9:10**
